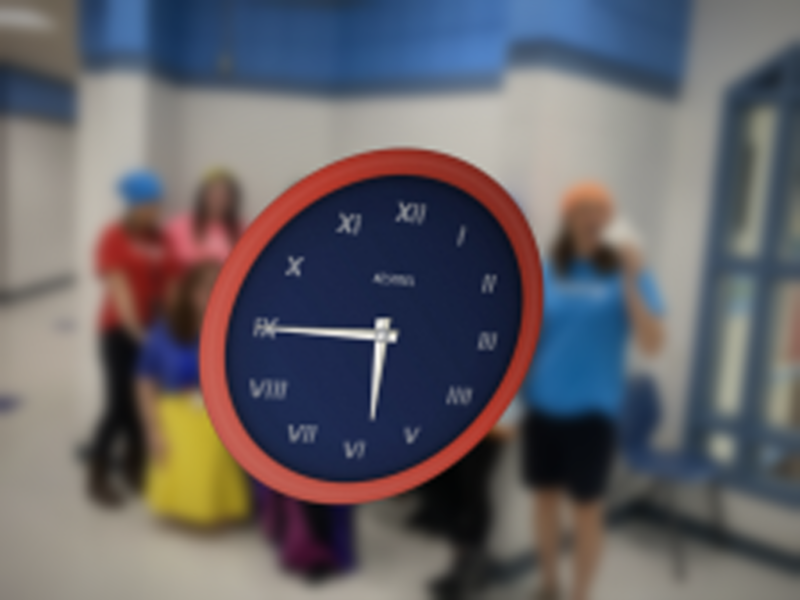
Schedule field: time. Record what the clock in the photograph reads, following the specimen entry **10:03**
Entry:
**5:45**
